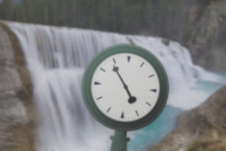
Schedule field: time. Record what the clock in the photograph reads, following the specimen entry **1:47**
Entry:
**4:54**
